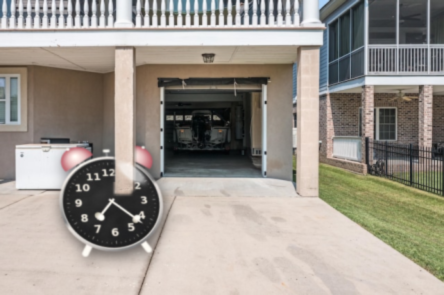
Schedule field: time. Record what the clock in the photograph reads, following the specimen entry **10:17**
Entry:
**7:22**
